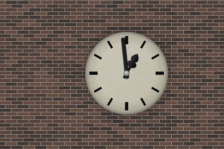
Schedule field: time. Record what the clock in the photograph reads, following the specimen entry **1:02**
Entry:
**12:59**
